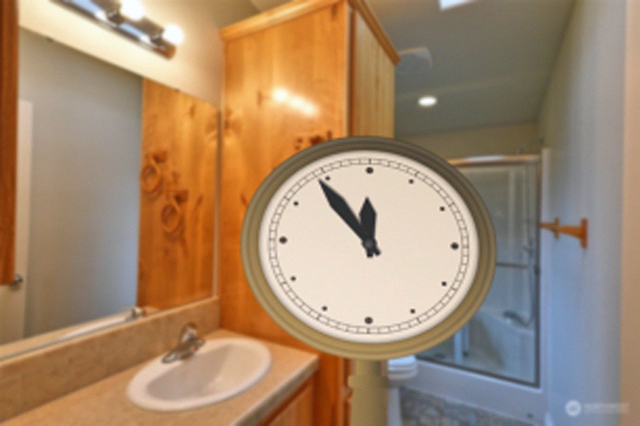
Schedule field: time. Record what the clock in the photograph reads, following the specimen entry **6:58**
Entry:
**11:54**
